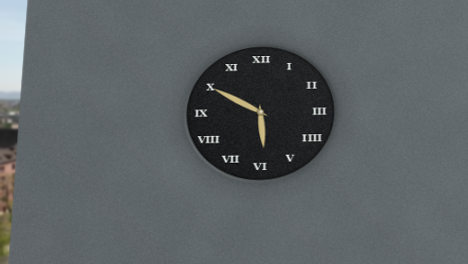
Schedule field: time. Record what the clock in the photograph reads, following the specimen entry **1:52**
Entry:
**5:50**
